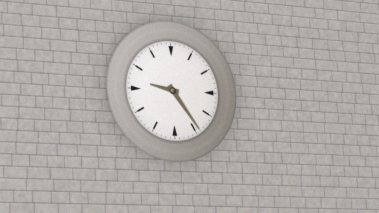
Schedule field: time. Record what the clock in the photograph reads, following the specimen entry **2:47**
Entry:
**9:24**
